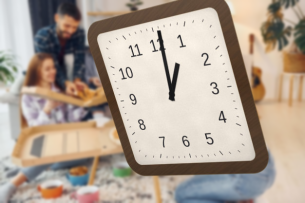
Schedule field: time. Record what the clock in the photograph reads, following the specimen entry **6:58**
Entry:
**1:01**
